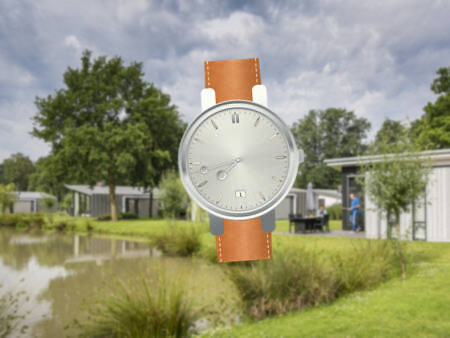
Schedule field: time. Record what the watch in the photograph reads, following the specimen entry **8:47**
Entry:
**7:43**
